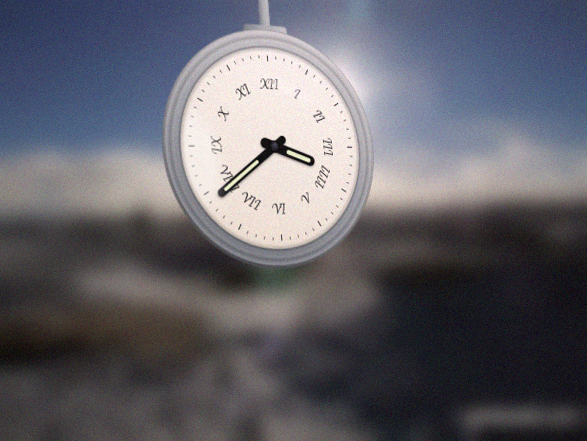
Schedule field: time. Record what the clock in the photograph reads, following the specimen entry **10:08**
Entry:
**3:39**
